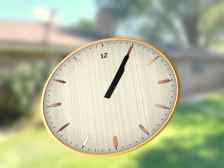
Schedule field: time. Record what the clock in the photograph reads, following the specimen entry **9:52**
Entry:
**1:05**
